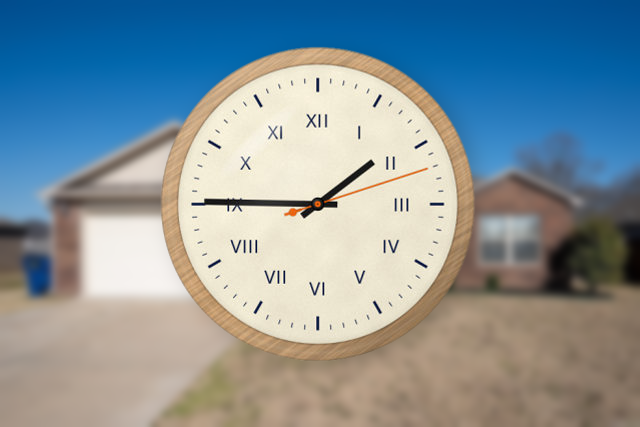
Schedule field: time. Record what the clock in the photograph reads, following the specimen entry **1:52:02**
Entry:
**1:45:12**
